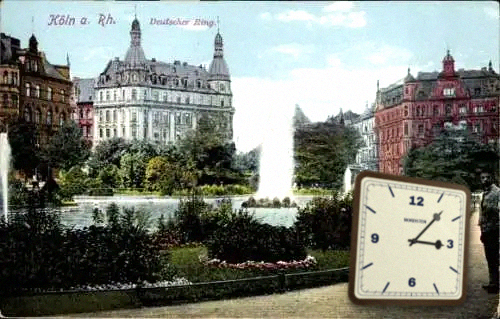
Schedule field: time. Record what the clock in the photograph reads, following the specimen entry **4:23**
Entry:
**3:07**
